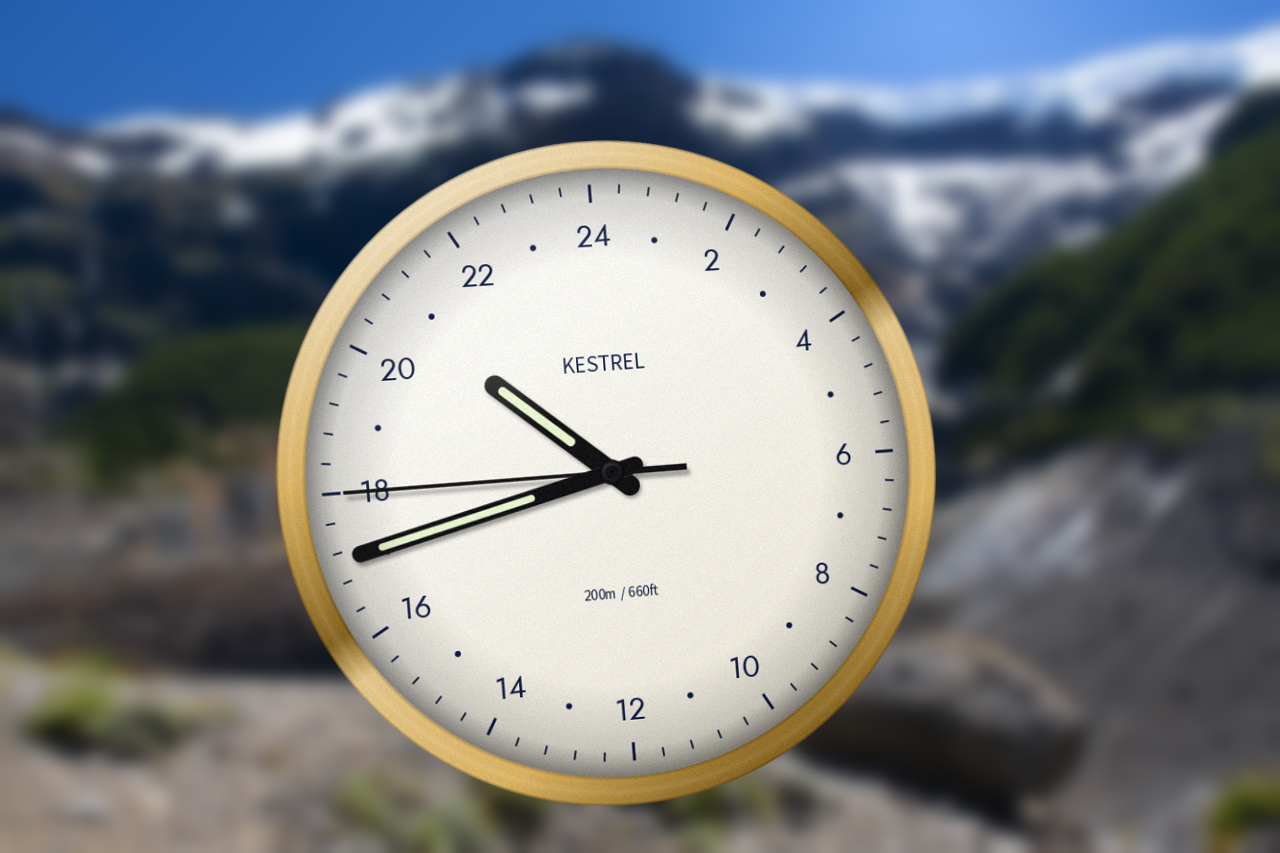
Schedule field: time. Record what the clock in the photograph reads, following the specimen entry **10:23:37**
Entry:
**20:42:45**
